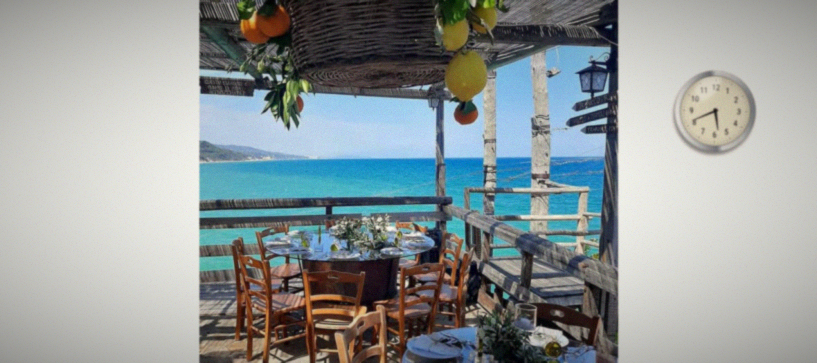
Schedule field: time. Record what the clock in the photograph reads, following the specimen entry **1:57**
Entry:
**5:41**
